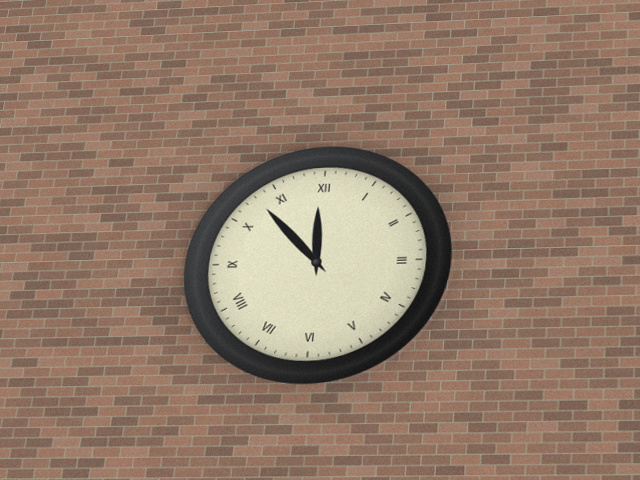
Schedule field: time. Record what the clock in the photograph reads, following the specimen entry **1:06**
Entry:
**11:53**
